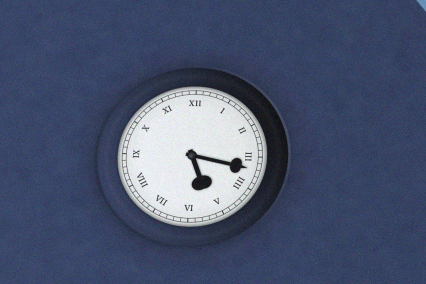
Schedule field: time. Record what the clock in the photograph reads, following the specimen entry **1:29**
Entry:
**5:17**
